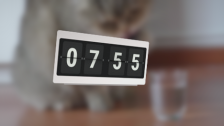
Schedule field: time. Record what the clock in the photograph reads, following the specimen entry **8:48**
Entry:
**7:55**
